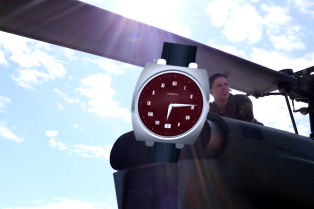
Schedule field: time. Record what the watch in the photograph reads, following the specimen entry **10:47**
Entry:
**6:14**
